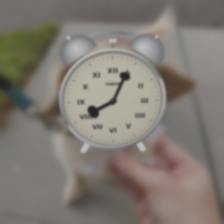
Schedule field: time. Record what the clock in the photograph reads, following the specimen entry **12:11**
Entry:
**8:04**
